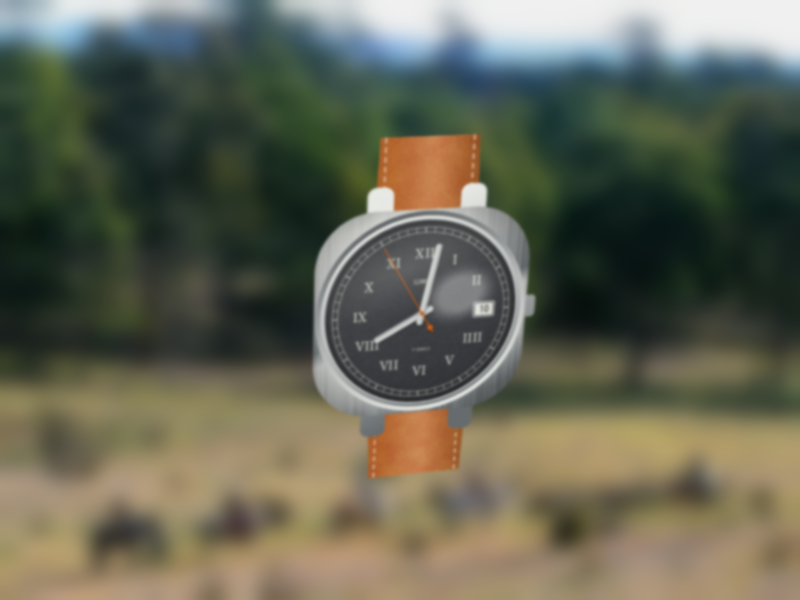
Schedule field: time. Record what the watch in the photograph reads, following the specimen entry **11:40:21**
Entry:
**8:01:55**
